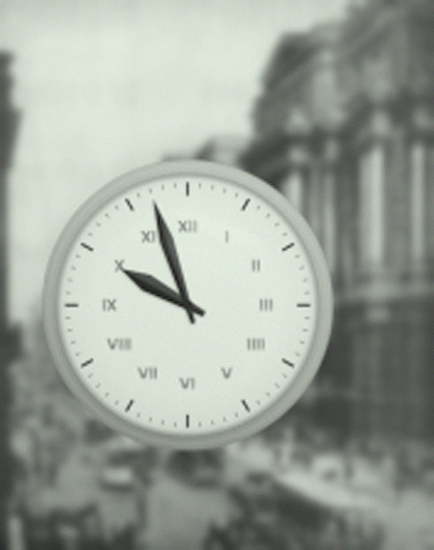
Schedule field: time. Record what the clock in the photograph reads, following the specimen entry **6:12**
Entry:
**9:57**
